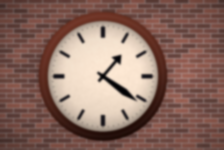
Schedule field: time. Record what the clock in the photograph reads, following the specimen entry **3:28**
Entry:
**1:21**
